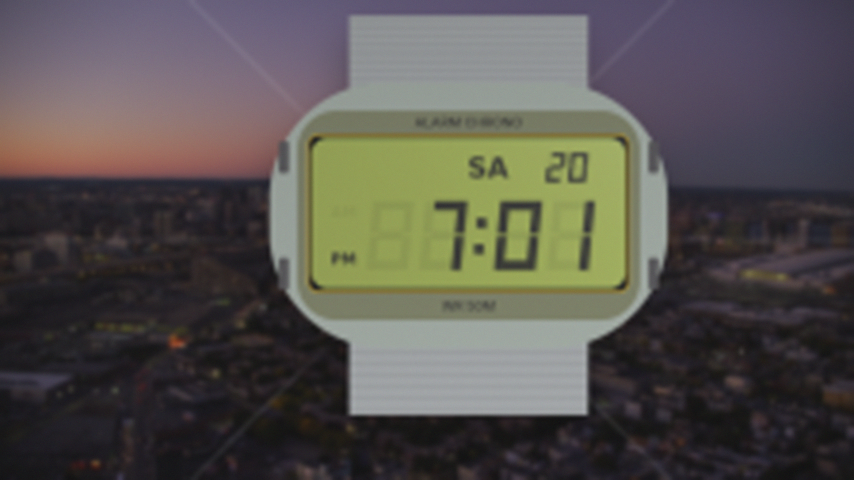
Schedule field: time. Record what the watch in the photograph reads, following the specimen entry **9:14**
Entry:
**7:01**
